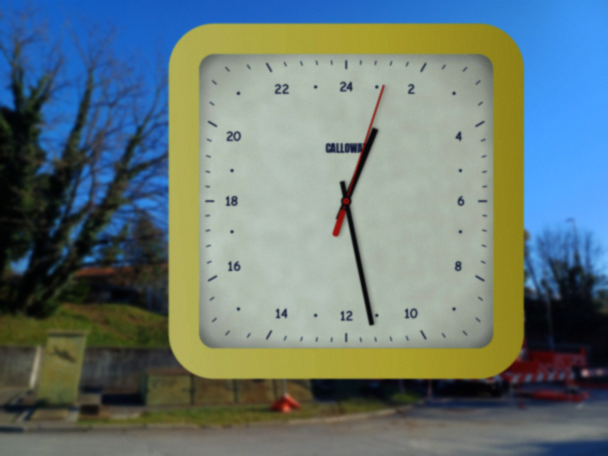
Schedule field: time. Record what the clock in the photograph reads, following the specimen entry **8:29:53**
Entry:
**1:28:03**
